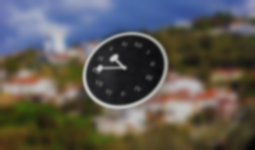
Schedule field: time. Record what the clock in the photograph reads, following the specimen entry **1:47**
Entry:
**9:41**
